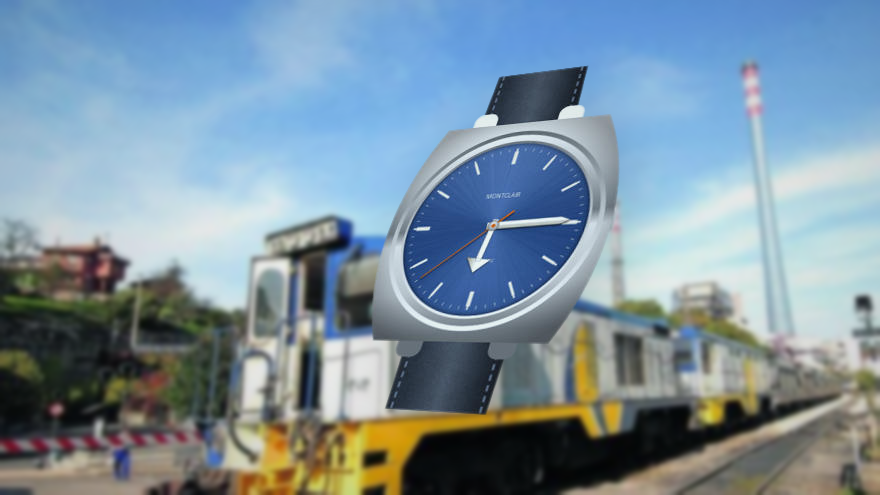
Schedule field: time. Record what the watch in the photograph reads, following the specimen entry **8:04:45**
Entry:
**6:14:38**
